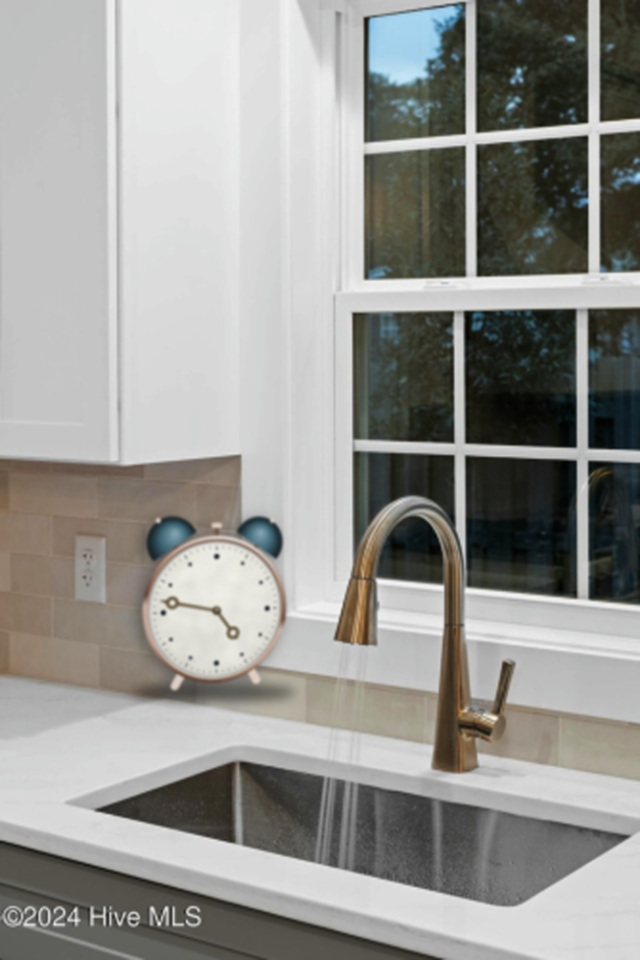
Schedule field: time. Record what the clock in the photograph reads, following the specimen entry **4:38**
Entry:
**4:47**
